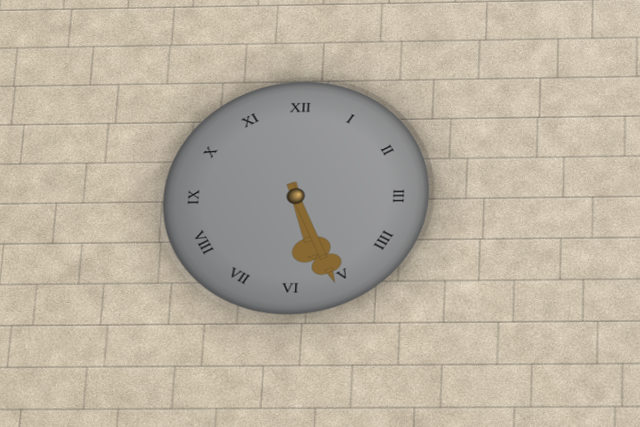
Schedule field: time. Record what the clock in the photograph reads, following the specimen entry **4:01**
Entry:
**5:26**
